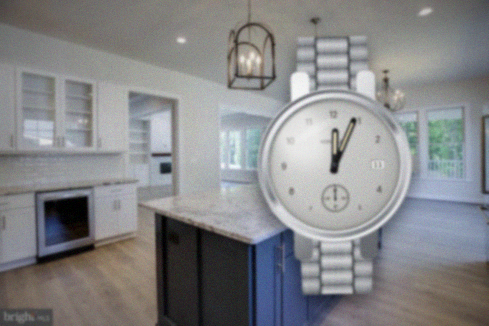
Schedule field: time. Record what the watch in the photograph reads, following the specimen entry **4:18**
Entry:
**12:04**
